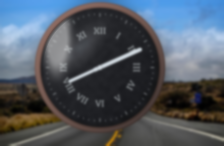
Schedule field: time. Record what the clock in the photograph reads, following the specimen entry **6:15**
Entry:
**8:11**
